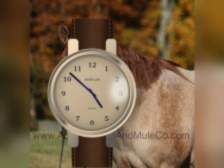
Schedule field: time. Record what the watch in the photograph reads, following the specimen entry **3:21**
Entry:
**4:52**
